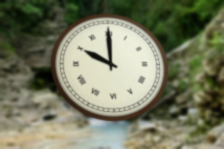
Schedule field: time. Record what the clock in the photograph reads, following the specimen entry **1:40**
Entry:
**10:00**
